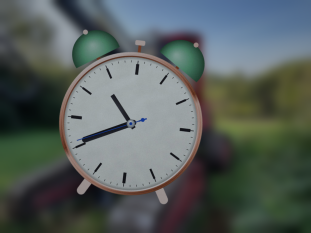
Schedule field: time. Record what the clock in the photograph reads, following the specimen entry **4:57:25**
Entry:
**10:40:41**
